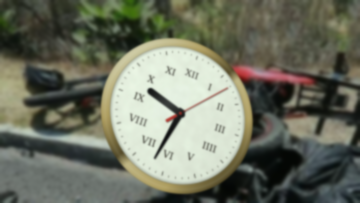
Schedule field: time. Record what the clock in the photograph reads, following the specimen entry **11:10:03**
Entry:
**9:32:07**
